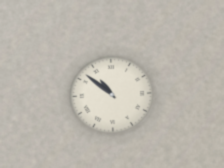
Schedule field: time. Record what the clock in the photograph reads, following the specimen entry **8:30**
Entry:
**10:52**
